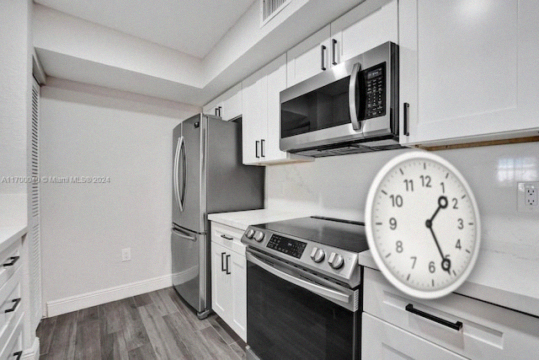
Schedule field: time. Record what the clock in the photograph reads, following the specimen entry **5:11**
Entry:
**1:26**
